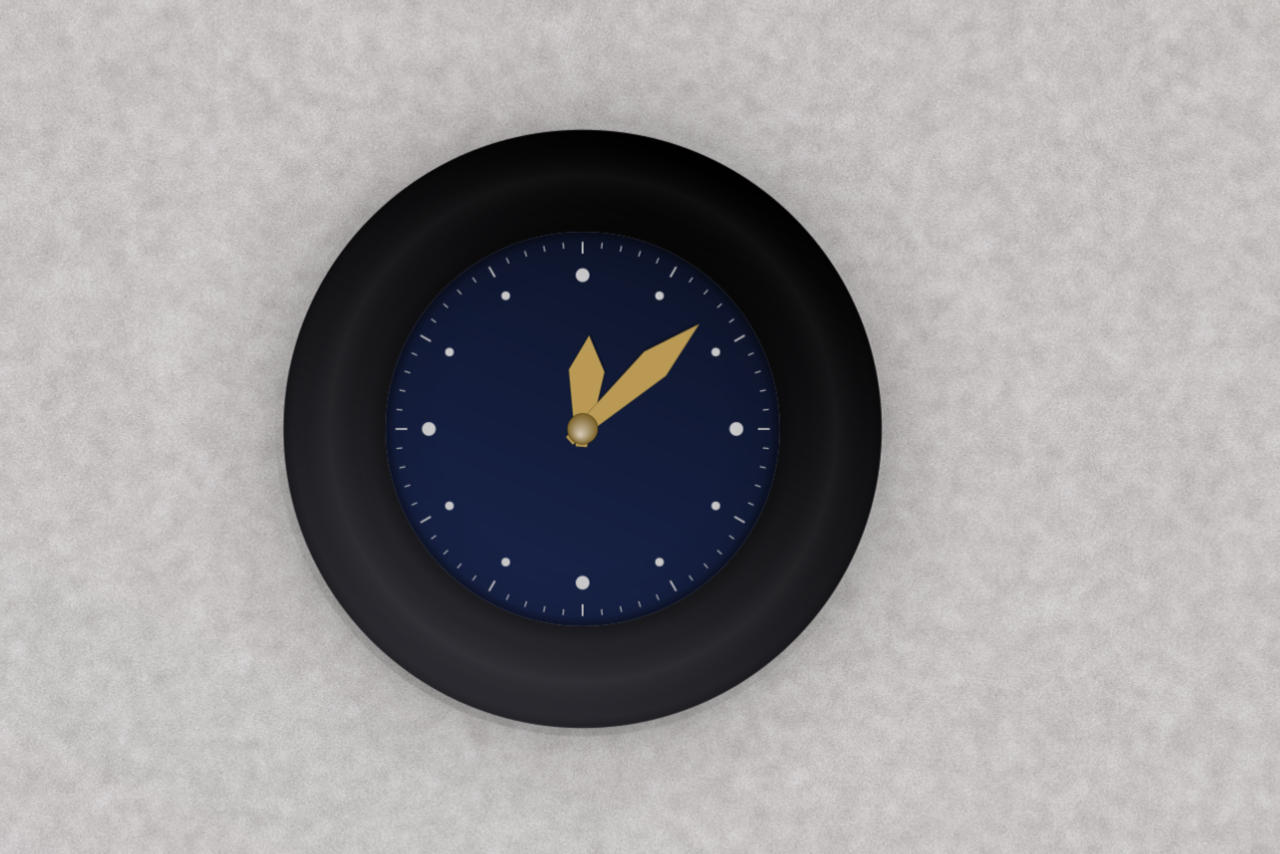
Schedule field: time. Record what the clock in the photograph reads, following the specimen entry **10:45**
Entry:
**12:08**
